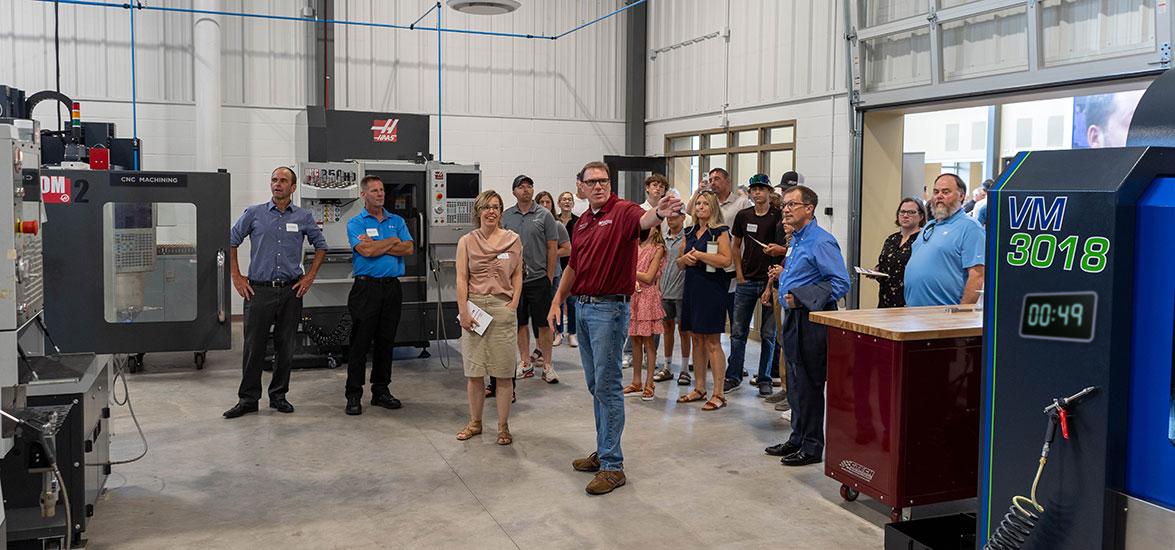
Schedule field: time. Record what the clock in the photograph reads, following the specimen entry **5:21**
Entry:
**0:49**
